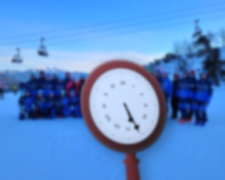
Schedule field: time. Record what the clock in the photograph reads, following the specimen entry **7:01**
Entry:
**5:26**
